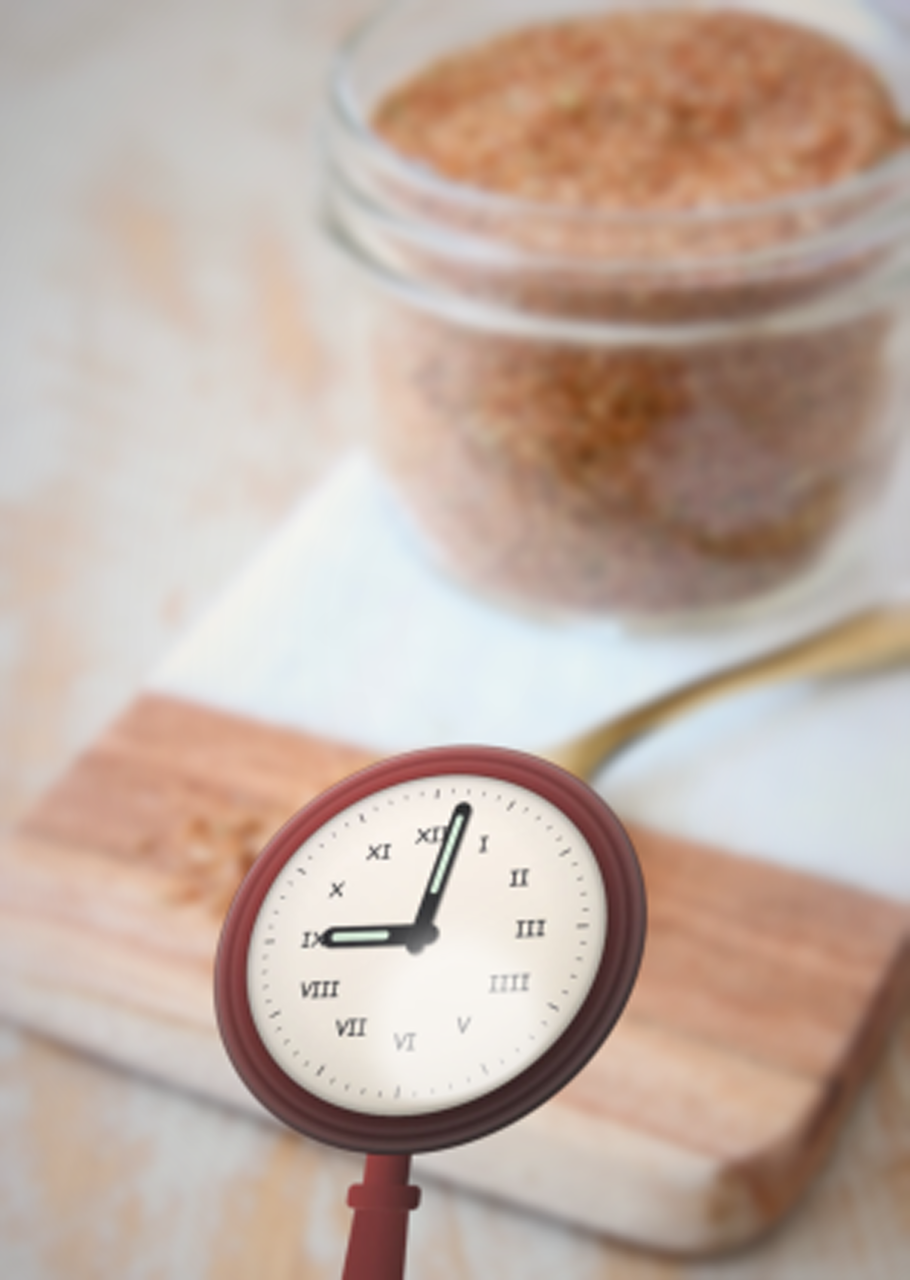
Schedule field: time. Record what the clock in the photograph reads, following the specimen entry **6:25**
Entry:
**9:02**
